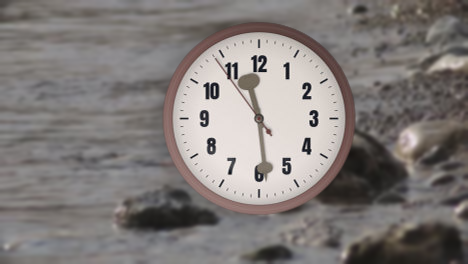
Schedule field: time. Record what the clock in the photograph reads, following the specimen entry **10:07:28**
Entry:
**11:28:54**
